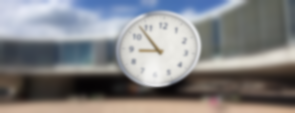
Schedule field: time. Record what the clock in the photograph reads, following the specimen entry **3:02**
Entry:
**8:53**
